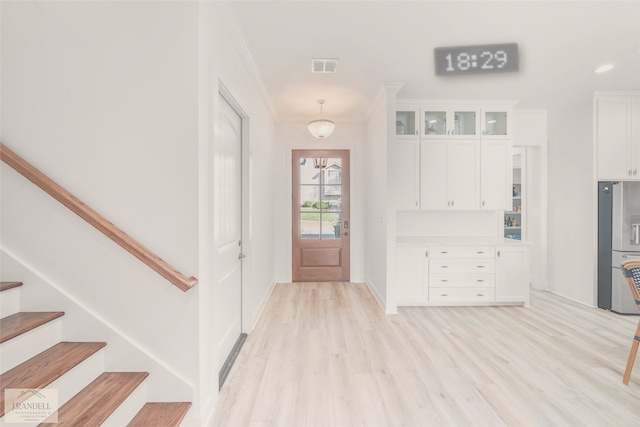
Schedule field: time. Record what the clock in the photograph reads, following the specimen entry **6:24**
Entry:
**18:29**
